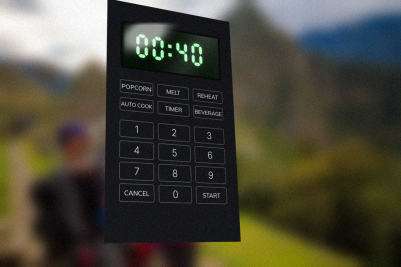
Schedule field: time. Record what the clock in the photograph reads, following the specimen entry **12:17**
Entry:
**0:40**
